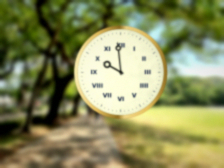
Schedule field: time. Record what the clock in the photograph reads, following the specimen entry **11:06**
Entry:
**9:59**
